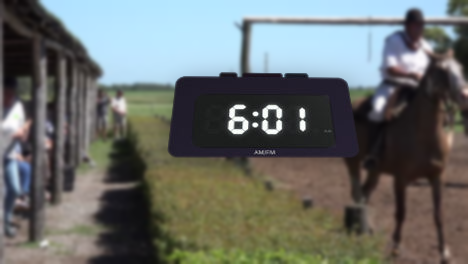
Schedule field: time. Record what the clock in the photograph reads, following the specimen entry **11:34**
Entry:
**6:01**
